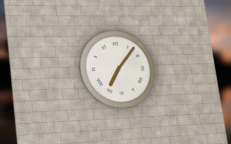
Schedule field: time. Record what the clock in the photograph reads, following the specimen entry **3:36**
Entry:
**7:07**
